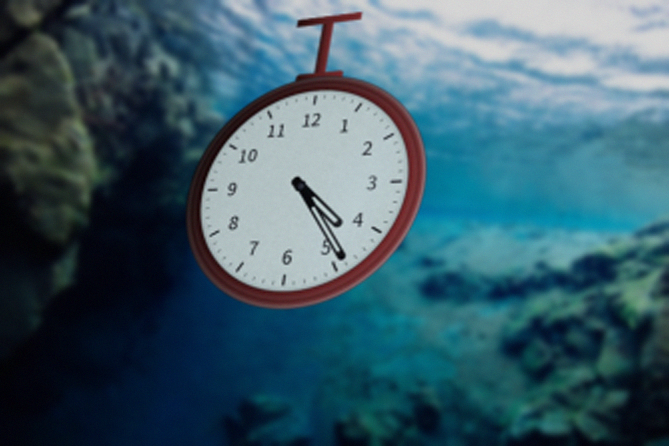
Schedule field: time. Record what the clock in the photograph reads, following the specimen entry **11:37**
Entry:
**4:24**
